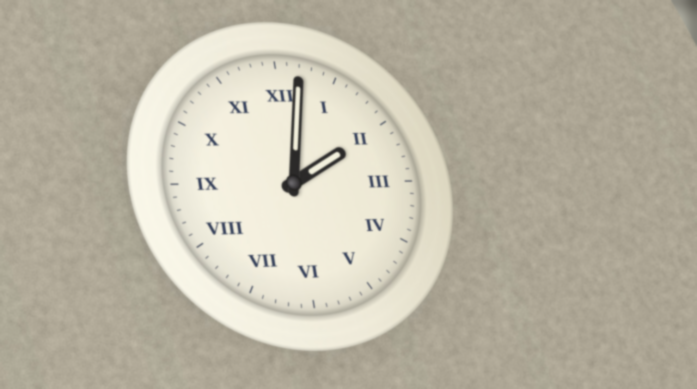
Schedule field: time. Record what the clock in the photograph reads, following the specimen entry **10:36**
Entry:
**2:02**
